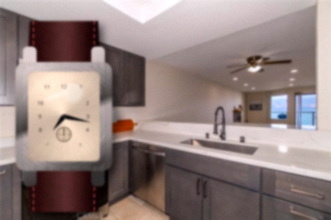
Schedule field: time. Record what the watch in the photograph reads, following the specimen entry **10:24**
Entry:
**7:17**
